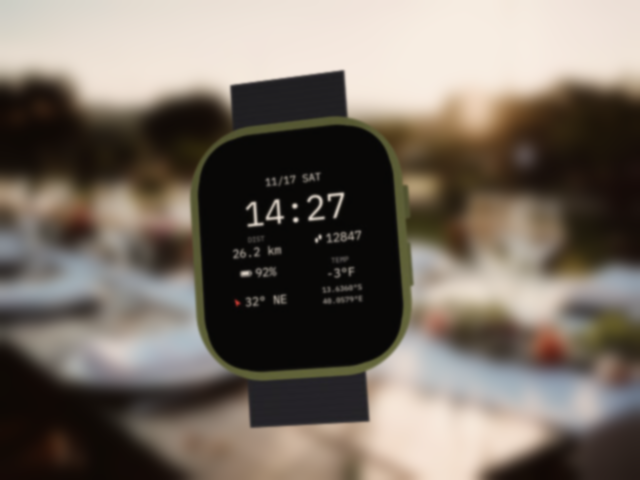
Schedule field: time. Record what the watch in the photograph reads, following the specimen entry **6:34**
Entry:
**14:27**
